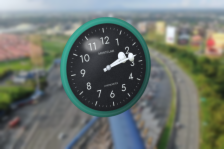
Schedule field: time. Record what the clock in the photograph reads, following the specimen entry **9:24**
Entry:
**2:13**
